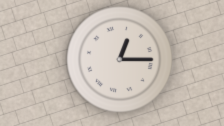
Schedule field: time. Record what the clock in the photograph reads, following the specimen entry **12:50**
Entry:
**1:18**
